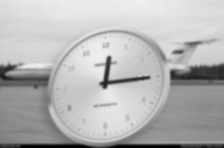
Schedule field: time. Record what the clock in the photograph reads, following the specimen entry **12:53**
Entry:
**12:15**
